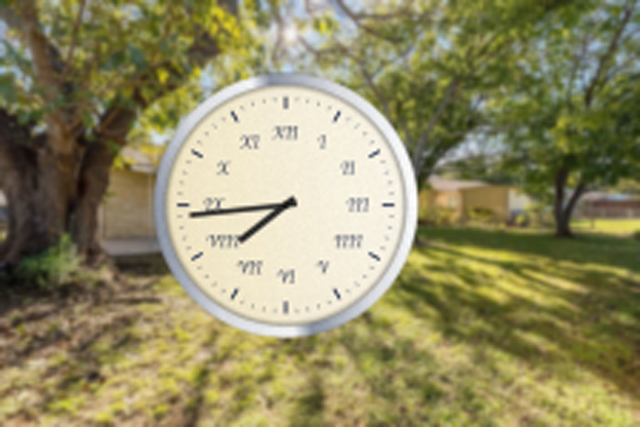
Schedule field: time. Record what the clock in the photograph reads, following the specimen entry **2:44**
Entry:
**7:44**
